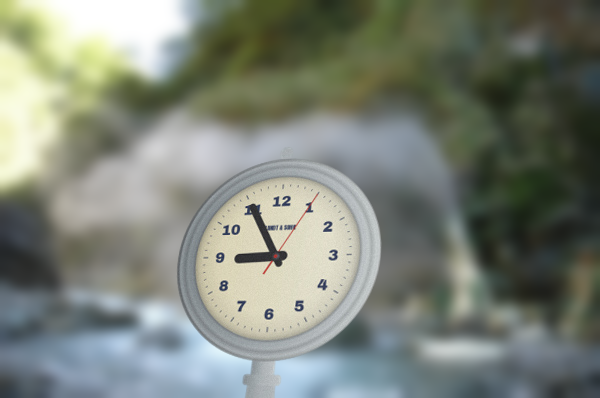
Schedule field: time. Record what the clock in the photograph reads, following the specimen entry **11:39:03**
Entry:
**8:55:05**
